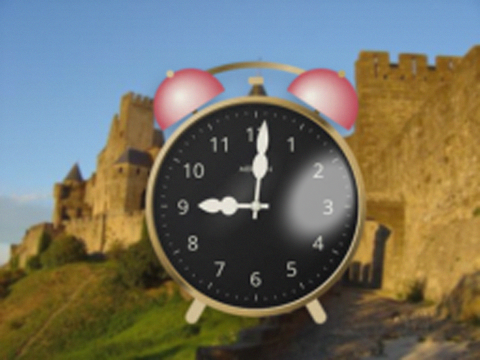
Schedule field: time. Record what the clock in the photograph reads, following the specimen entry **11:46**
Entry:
**9:01**
